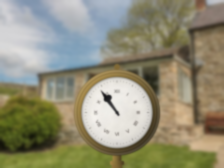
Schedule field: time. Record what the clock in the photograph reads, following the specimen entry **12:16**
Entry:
**10:54**
